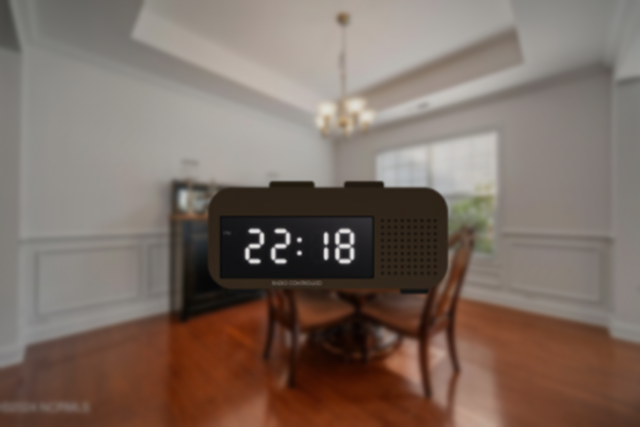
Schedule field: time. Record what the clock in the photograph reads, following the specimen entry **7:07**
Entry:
**22:18**
